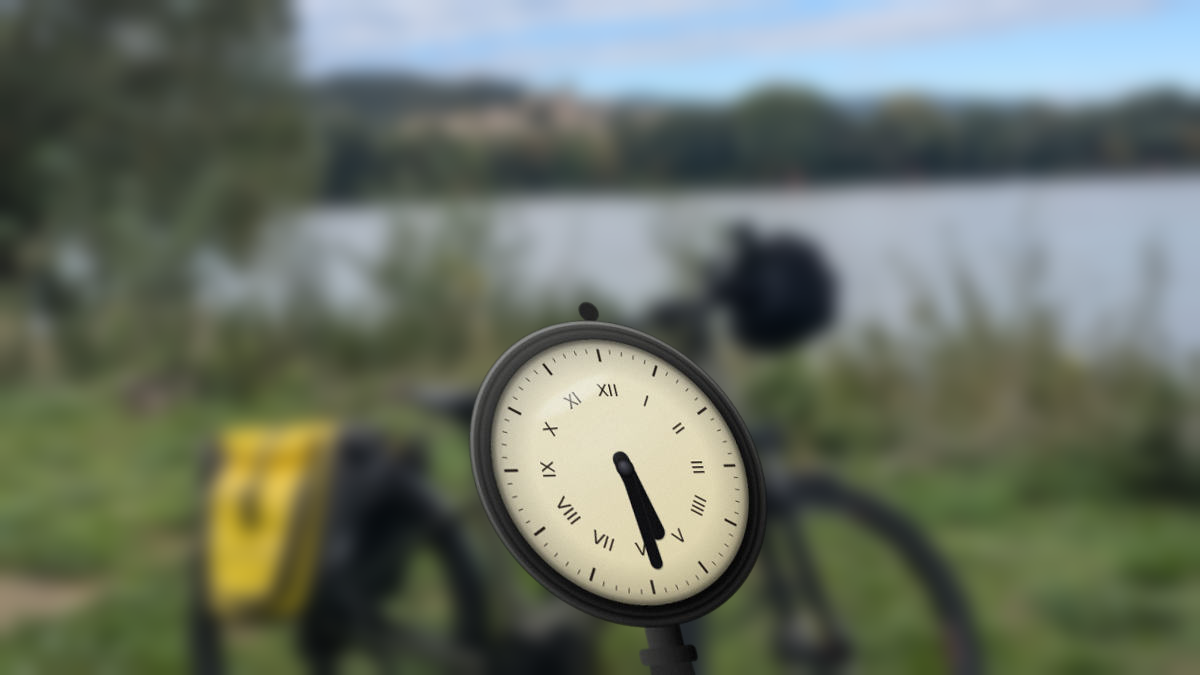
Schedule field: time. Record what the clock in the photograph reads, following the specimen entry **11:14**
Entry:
**5:29**
